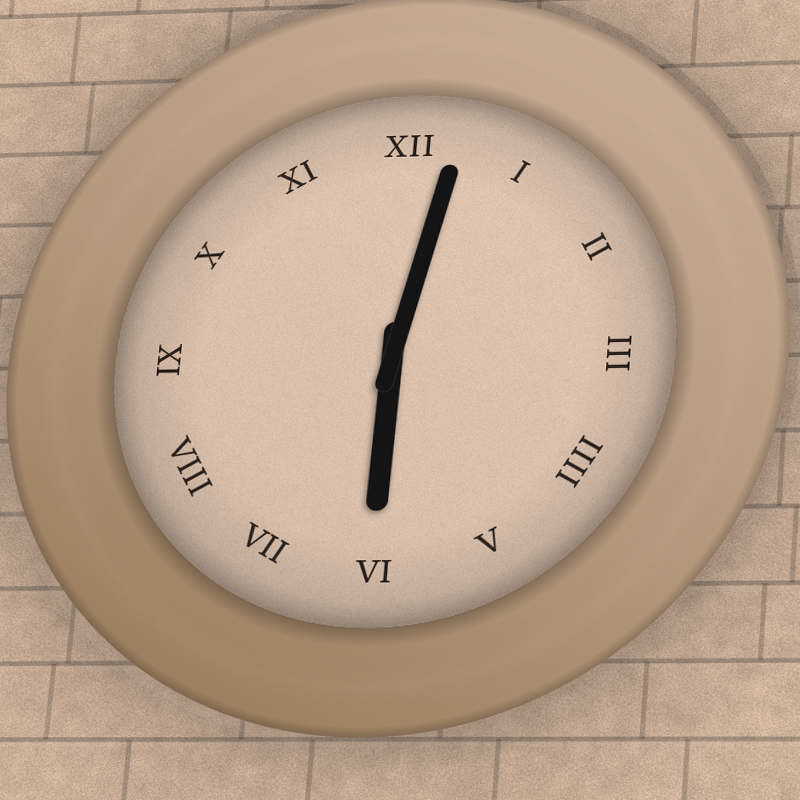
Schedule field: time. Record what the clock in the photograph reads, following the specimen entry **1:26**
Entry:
**6:02**
